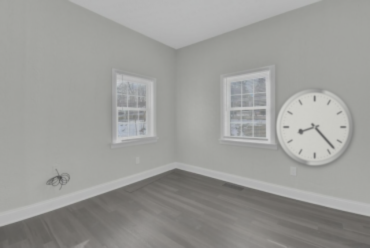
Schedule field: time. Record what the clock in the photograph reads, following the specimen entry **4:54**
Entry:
**8:23**
